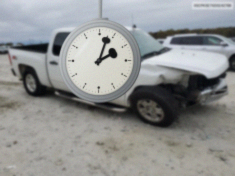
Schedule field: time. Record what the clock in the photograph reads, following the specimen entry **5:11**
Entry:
**2:03**
